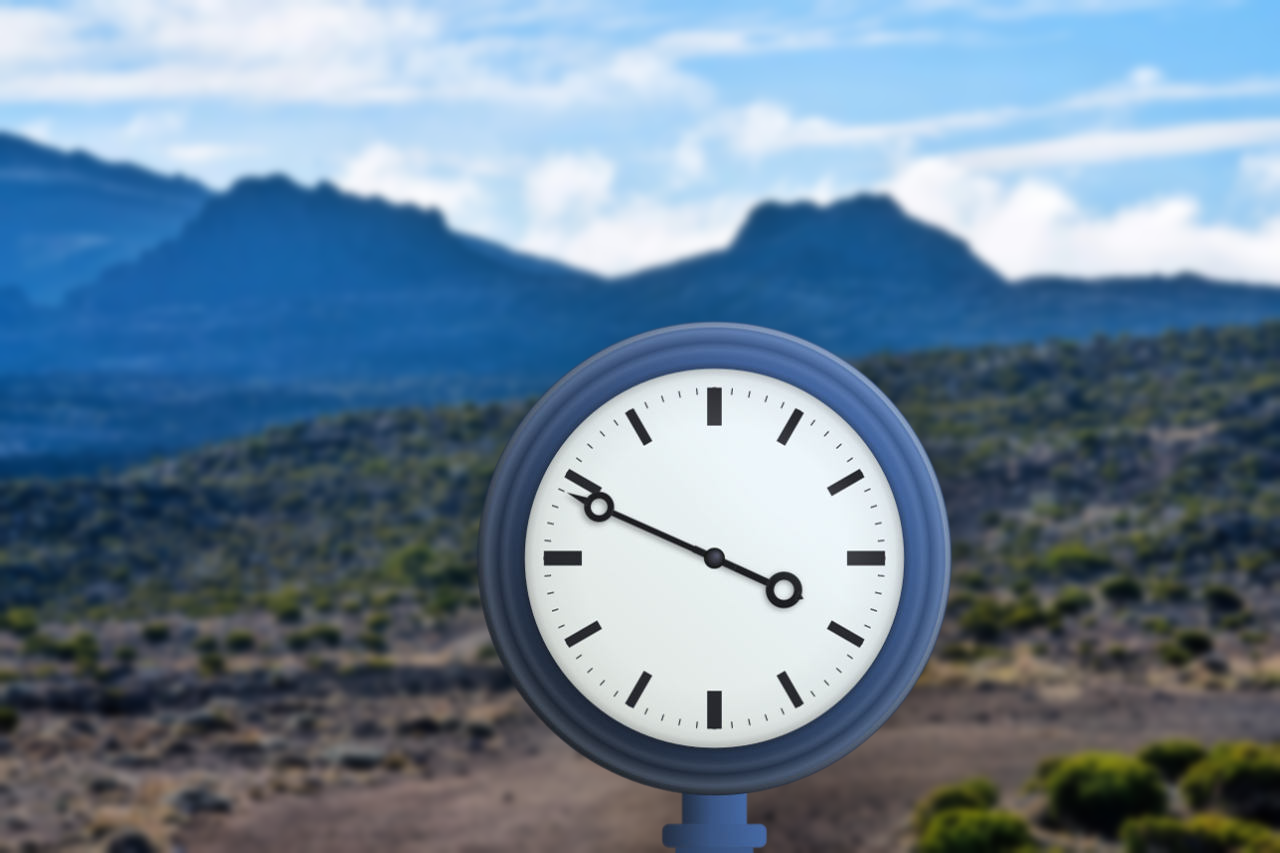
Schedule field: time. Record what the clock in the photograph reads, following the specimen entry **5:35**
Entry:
**3:49**
